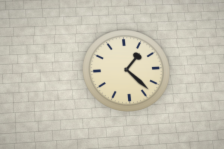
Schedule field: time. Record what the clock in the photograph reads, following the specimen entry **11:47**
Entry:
**1:23**
